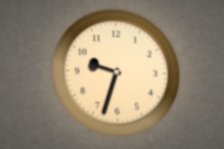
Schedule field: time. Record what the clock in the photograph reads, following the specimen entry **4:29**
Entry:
**9:33**
